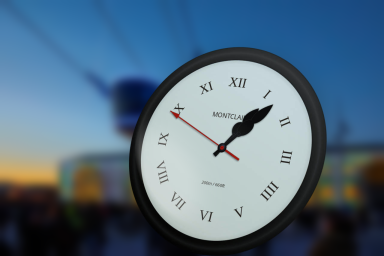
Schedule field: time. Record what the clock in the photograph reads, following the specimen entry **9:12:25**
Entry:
**1:06:49**
